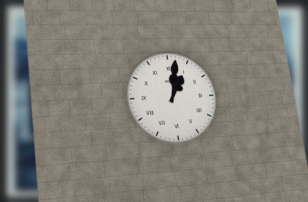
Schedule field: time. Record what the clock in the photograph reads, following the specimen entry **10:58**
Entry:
**1:02**
